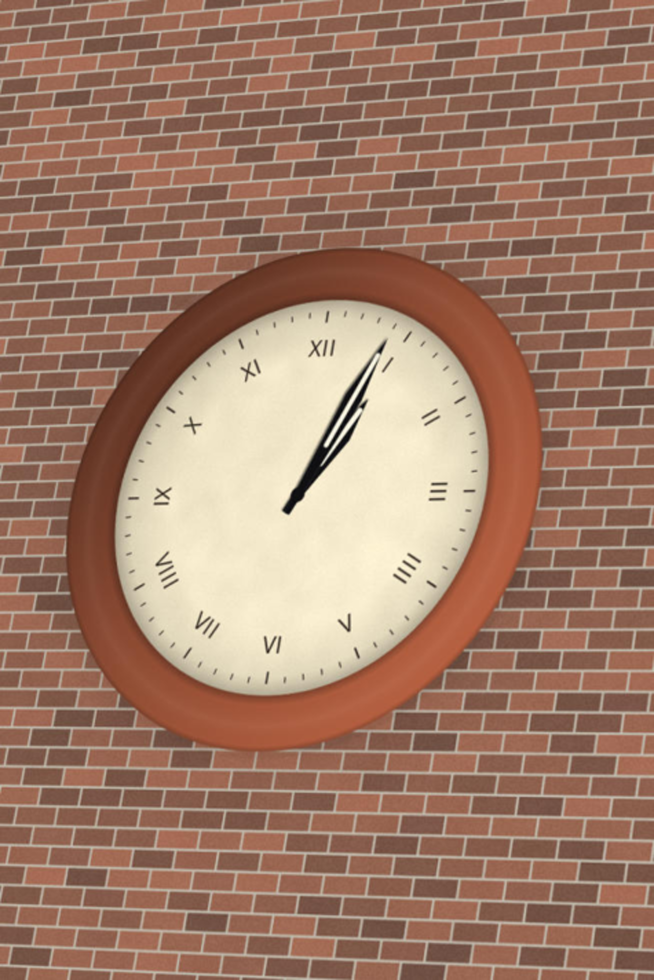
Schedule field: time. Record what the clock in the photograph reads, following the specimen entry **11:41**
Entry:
**1:04**
